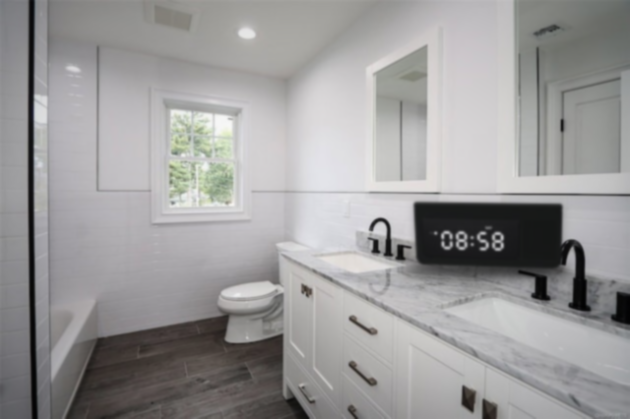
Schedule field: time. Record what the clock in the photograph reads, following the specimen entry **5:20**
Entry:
**8:58**
